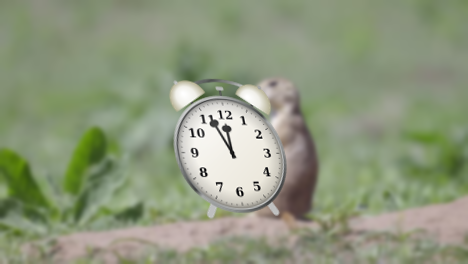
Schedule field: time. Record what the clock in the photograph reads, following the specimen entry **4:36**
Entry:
**11:56**
